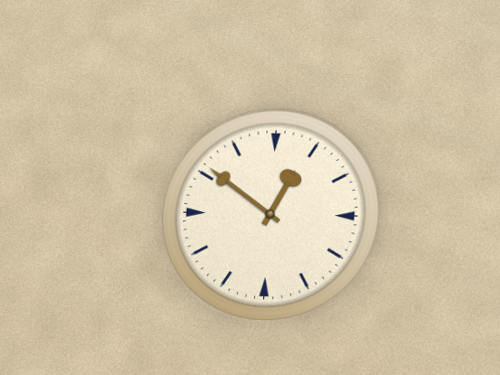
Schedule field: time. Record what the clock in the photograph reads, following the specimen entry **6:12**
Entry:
**12:51**
